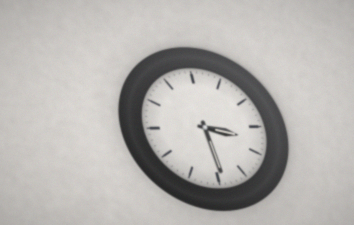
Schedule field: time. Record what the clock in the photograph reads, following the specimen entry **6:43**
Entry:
**3:29**
